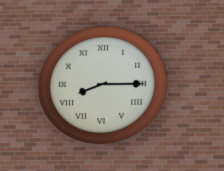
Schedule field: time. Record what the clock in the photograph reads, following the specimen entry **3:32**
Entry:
**8:15**
